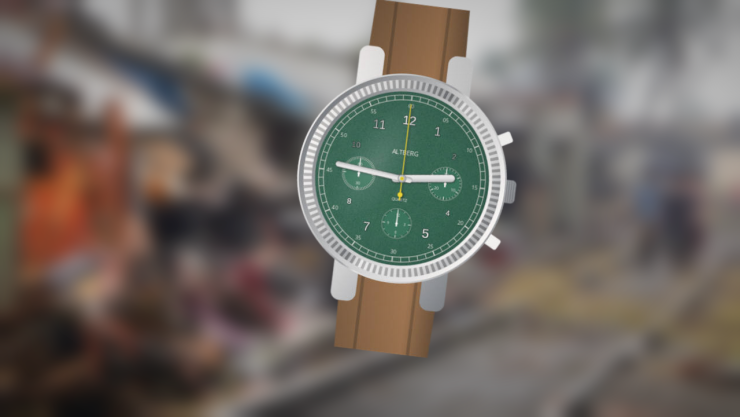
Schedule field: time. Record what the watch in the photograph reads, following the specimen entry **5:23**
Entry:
**2:46**
